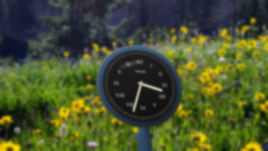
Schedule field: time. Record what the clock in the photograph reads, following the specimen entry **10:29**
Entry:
**3:33**
